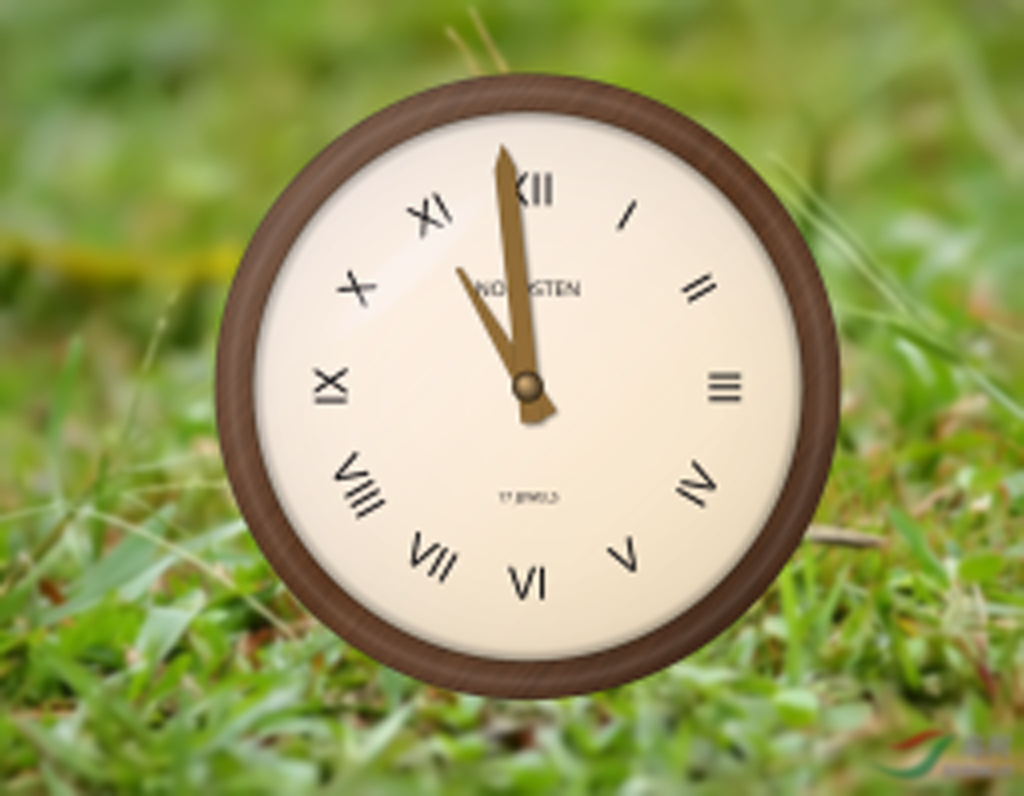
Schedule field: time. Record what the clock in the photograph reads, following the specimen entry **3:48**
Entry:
**10:59**
